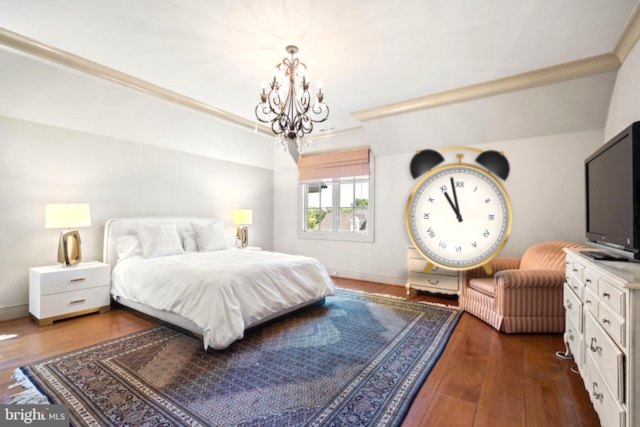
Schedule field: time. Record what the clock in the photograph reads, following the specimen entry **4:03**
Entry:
**10:58**
